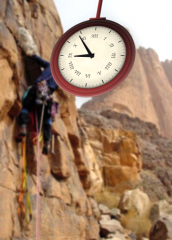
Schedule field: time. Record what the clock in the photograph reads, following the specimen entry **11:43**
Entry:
**8:54**
